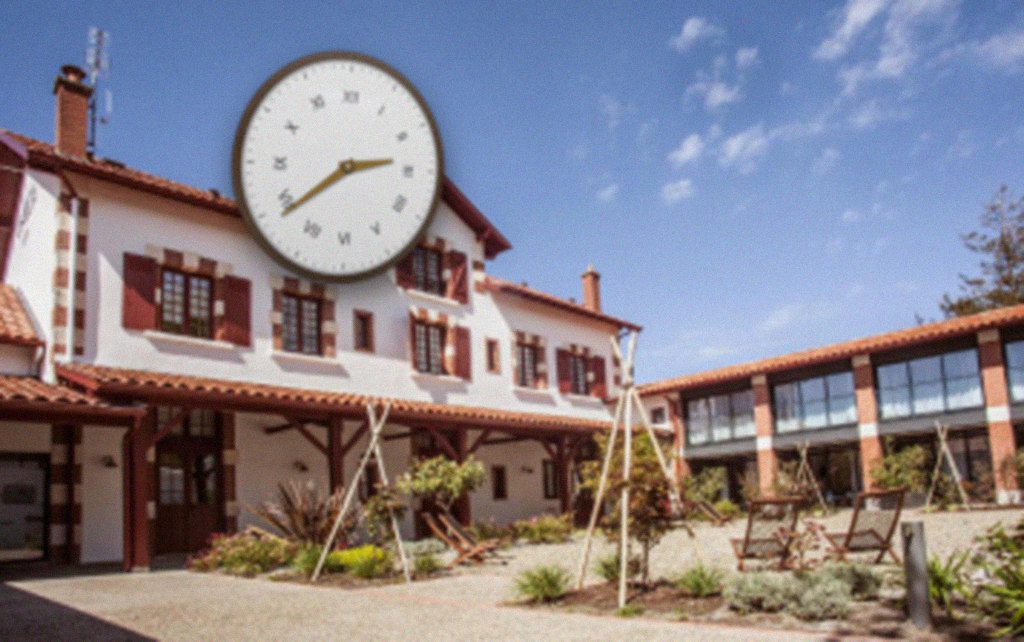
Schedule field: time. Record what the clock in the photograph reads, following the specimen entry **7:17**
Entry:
**2:39**
